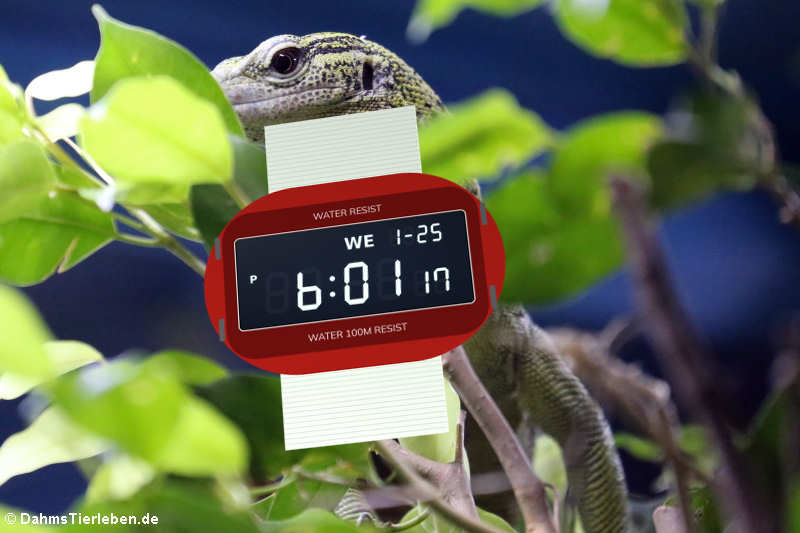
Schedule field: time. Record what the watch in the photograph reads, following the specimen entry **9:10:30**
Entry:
**6:01:17**
